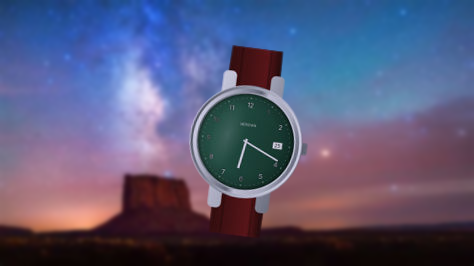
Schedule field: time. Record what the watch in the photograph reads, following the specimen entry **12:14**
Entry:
**6:19**
